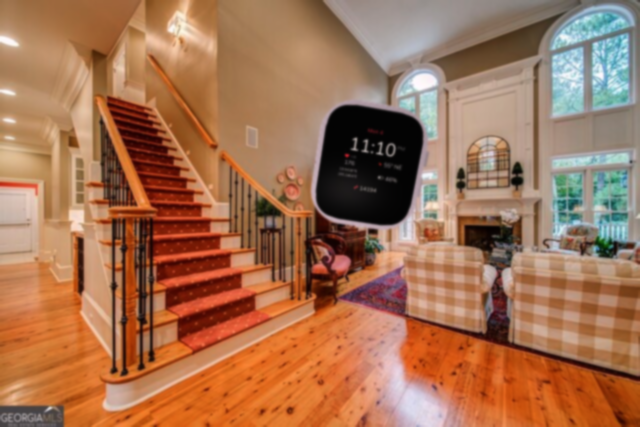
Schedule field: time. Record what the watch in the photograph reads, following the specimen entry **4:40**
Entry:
**11:10**
